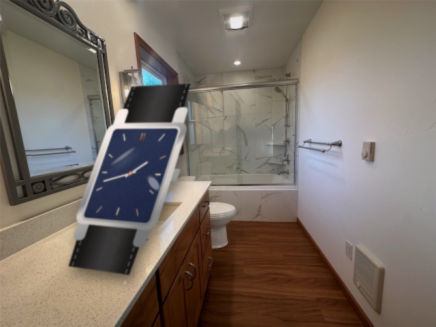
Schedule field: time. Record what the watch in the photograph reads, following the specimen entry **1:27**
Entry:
**1:42**
